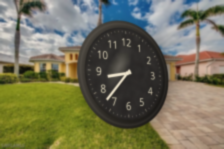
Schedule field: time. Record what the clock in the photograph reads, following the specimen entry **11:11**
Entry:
**8:37**
